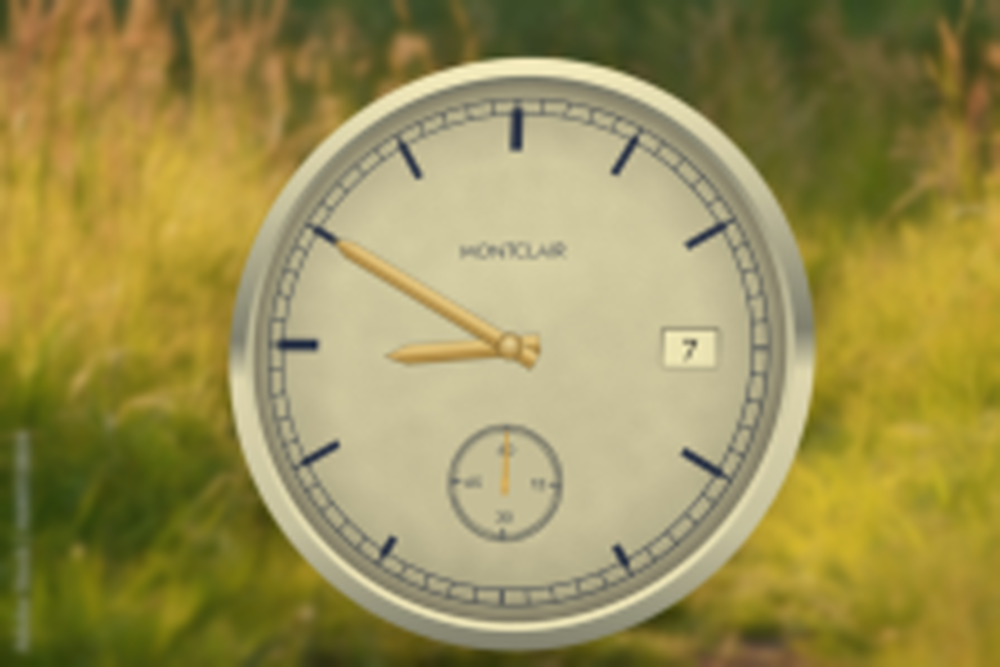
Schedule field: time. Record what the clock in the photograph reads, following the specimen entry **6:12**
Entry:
**8:50**
